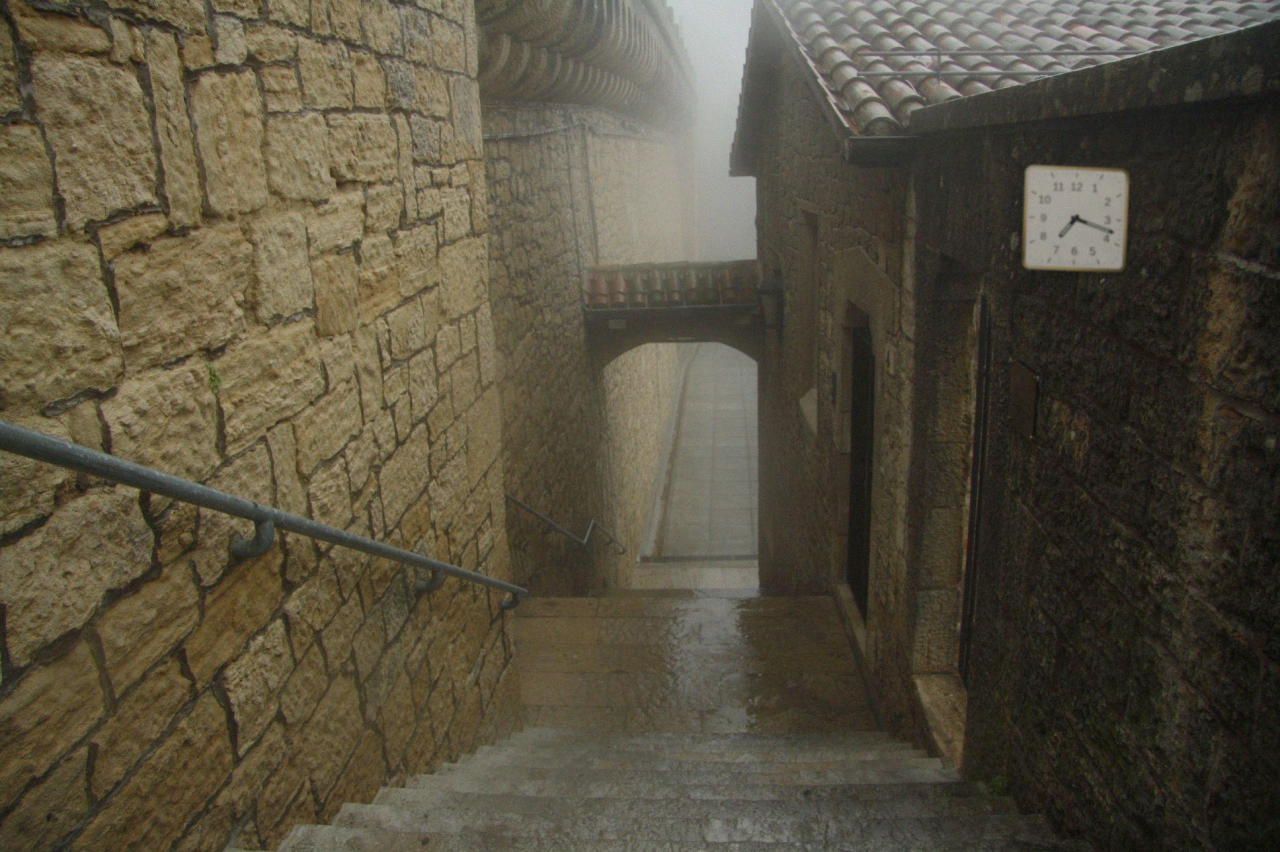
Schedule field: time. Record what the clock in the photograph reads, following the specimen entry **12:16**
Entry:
**7:18**
